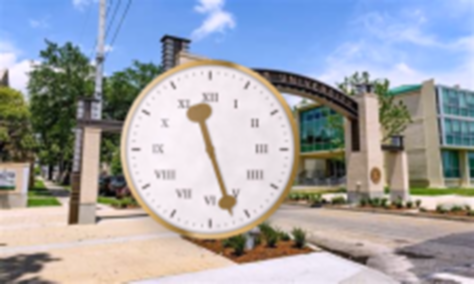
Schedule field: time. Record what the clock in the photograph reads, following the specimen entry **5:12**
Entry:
**11:27**
